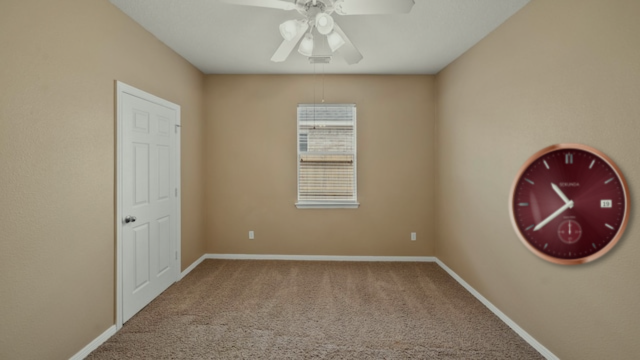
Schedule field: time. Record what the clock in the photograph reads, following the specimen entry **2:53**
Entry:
**10:39**
